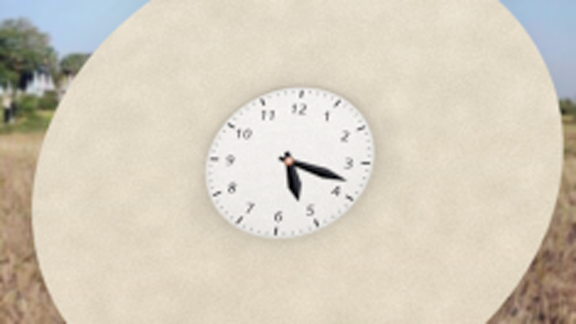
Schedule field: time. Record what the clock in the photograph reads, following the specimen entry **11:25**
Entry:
**5:18**
